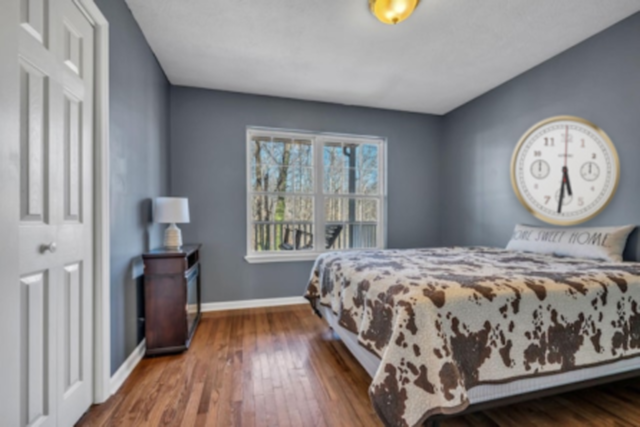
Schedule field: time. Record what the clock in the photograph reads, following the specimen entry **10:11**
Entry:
**5:31**
